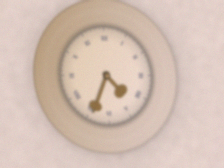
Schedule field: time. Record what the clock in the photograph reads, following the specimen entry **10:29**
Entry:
**4:34**
